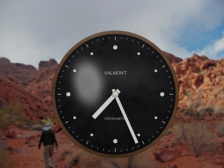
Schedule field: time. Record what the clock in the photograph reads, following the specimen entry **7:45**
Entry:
**7:26**
